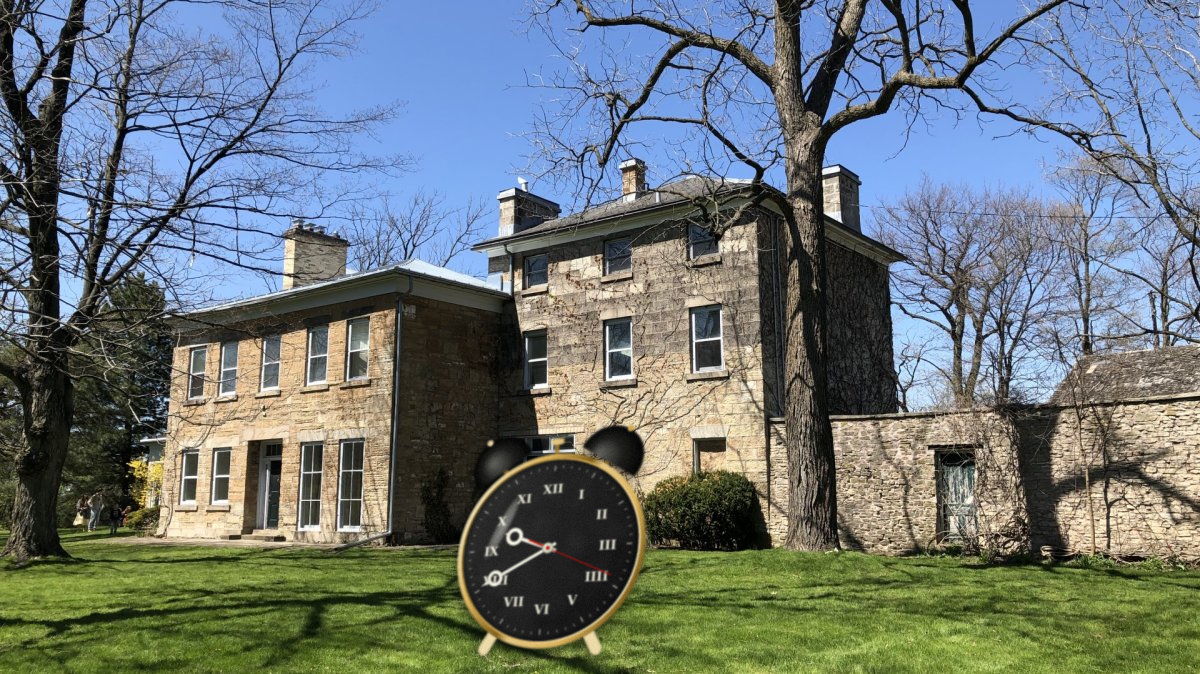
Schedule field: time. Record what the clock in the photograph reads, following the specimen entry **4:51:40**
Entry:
**9:40:19**
